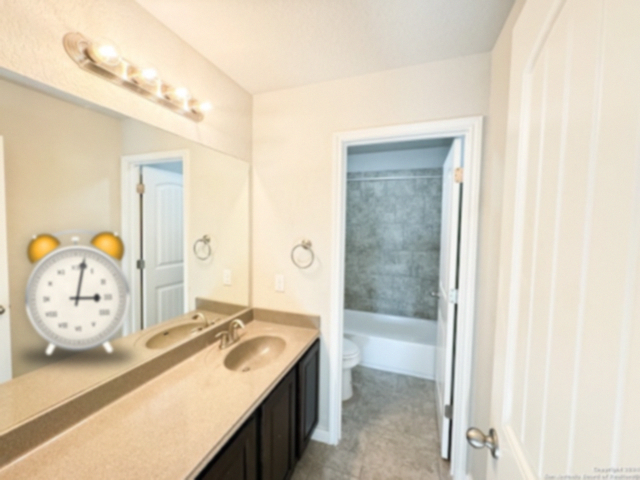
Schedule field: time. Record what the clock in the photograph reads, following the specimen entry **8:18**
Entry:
**3:02**
